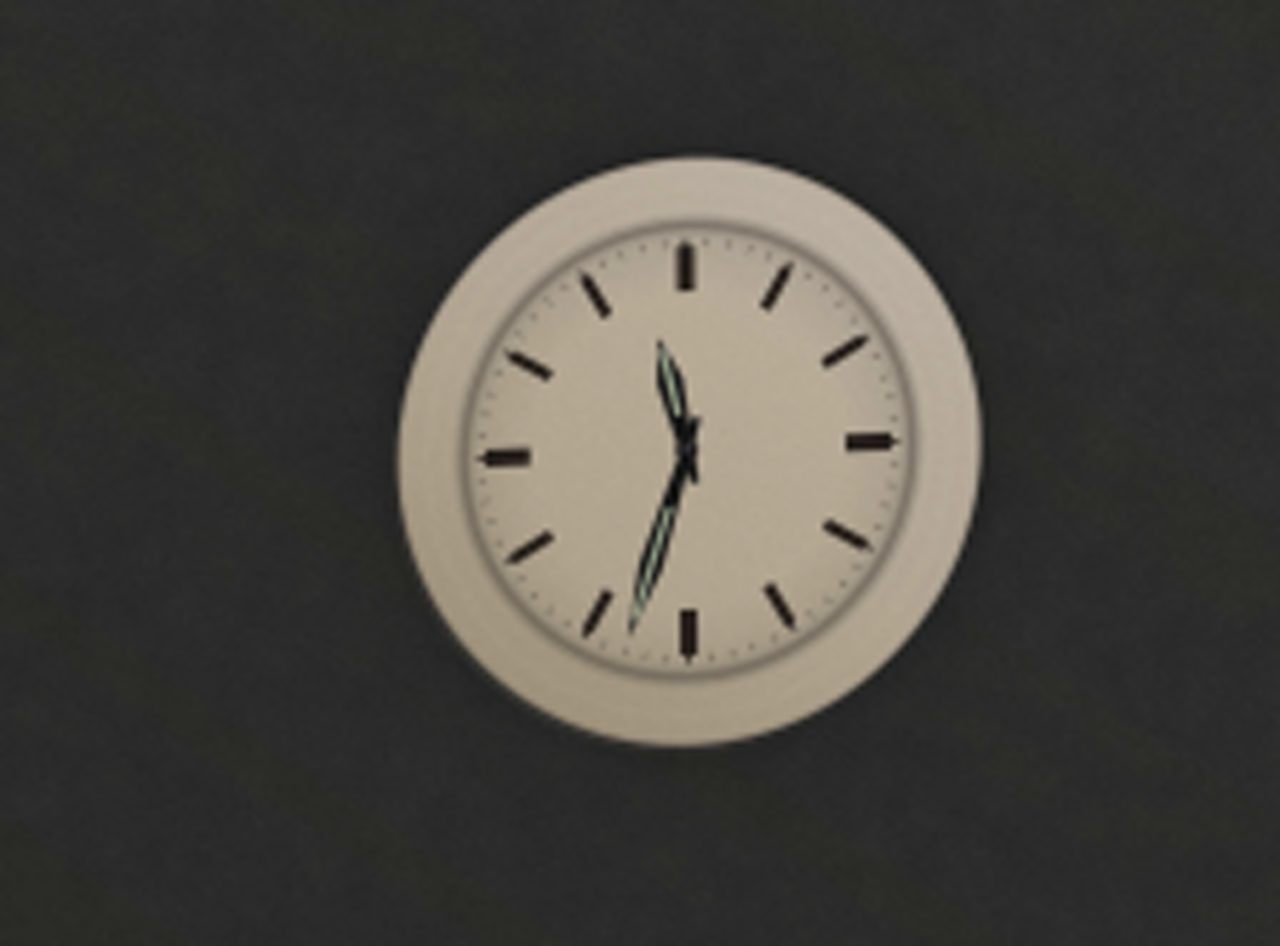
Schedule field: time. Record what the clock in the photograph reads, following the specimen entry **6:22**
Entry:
**11:33**
